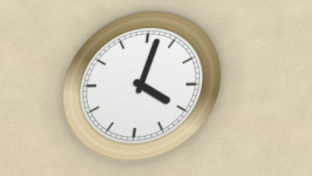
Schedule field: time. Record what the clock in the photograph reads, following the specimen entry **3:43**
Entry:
**4:02**
